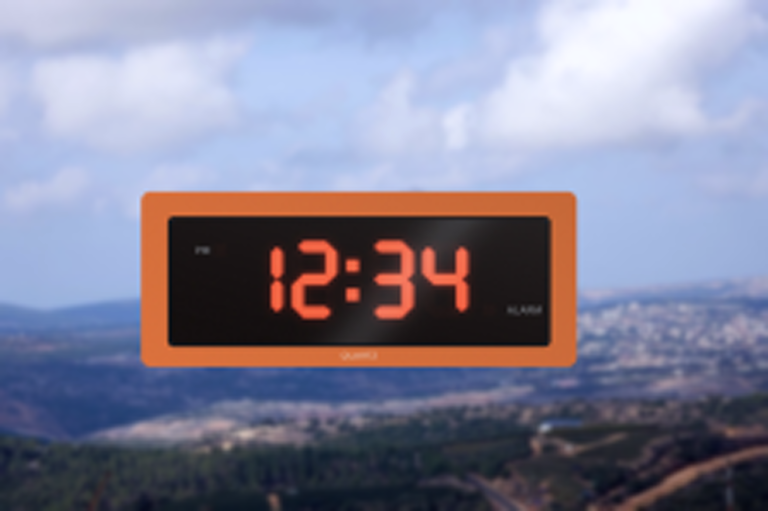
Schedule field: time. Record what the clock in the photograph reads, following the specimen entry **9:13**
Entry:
**12:34**
